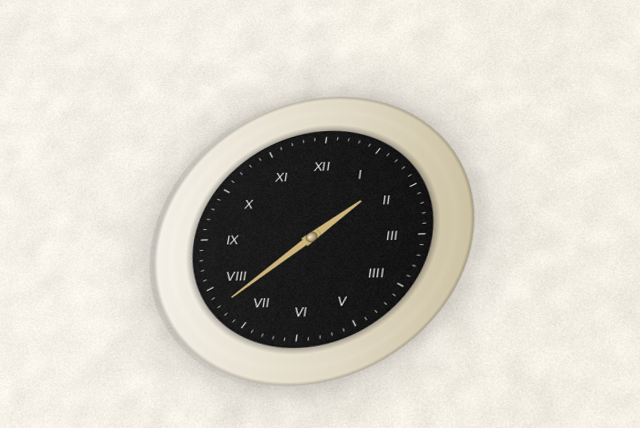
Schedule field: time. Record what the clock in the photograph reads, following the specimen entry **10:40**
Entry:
**1:38**
